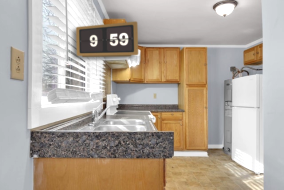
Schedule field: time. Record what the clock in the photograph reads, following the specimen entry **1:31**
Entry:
**9:59**
